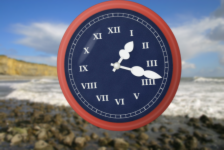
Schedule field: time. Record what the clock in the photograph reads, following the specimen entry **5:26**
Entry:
**1:18**
